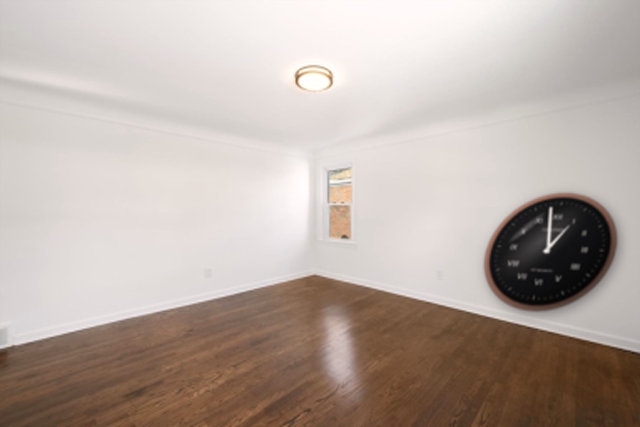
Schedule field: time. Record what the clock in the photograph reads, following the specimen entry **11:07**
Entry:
**12:58**
